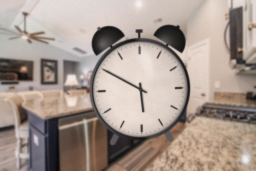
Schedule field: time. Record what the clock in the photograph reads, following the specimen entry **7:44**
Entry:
**5:50**
